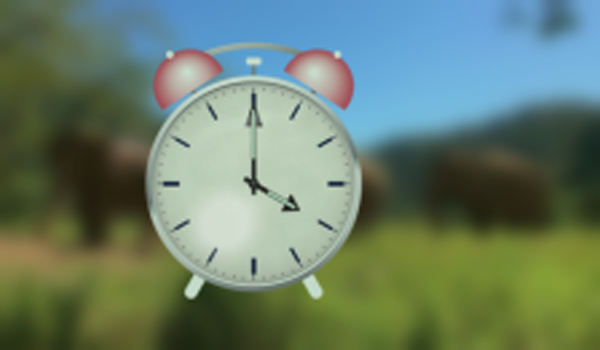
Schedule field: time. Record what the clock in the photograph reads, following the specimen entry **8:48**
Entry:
**4:00**
